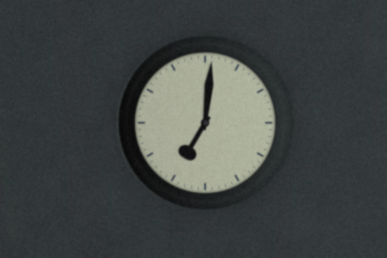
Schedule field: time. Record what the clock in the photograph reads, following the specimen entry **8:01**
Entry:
**7:01**
